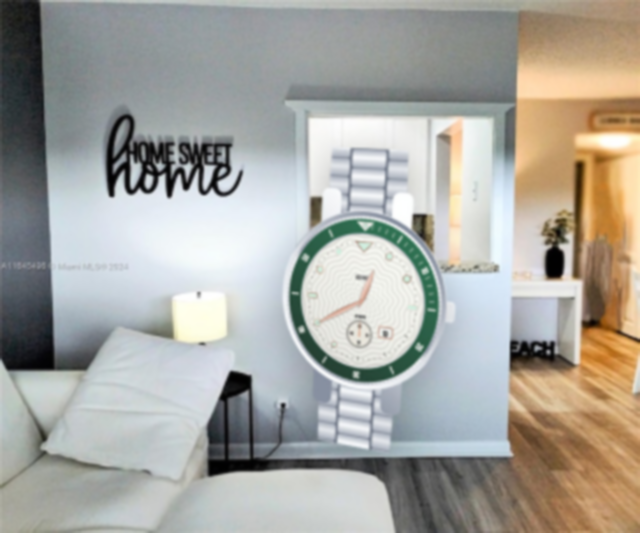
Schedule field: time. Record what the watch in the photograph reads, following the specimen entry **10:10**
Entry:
**12:40**
